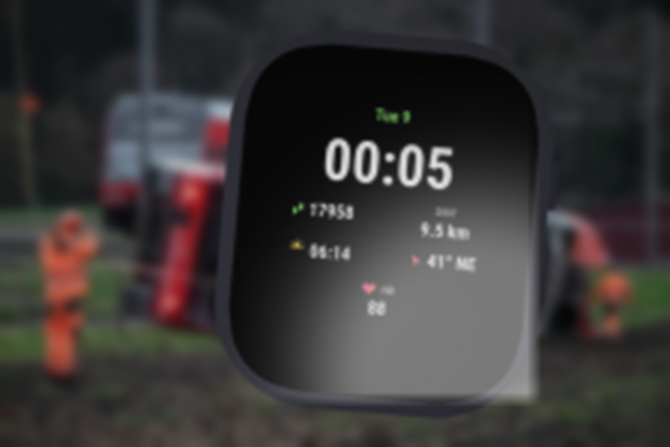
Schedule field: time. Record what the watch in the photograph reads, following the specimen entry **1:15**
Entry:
**0:05**
